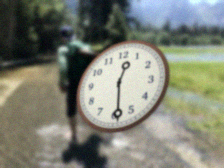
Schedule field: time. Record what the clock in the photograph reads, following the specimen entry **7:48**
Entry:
**12:29**
